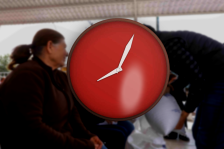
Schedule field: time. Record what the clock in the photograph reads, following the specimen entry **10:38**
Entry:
**8:04**
